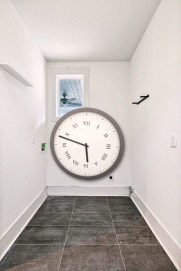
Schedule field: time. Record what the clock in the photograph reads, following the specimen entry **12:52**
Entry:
**5:48**
